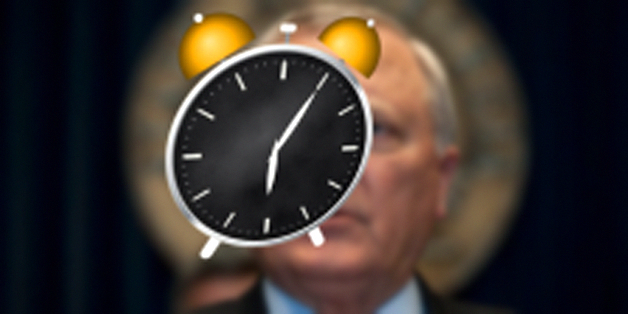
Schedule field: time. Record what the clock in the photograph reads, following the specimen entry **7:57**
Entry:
**6:05**
